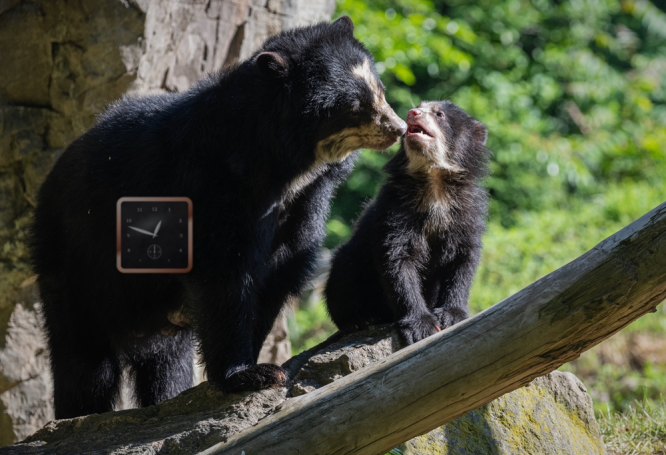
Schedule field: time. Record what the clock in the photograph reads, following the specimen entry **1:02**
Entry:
**12:48**
